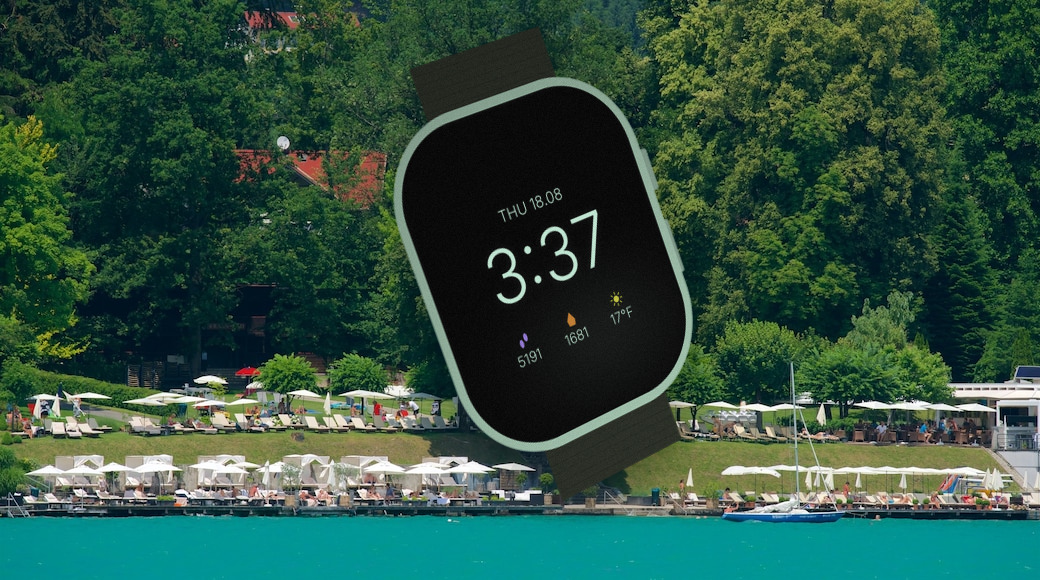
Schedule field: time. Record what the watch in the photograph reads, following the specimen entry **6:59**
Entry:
**3:37**
